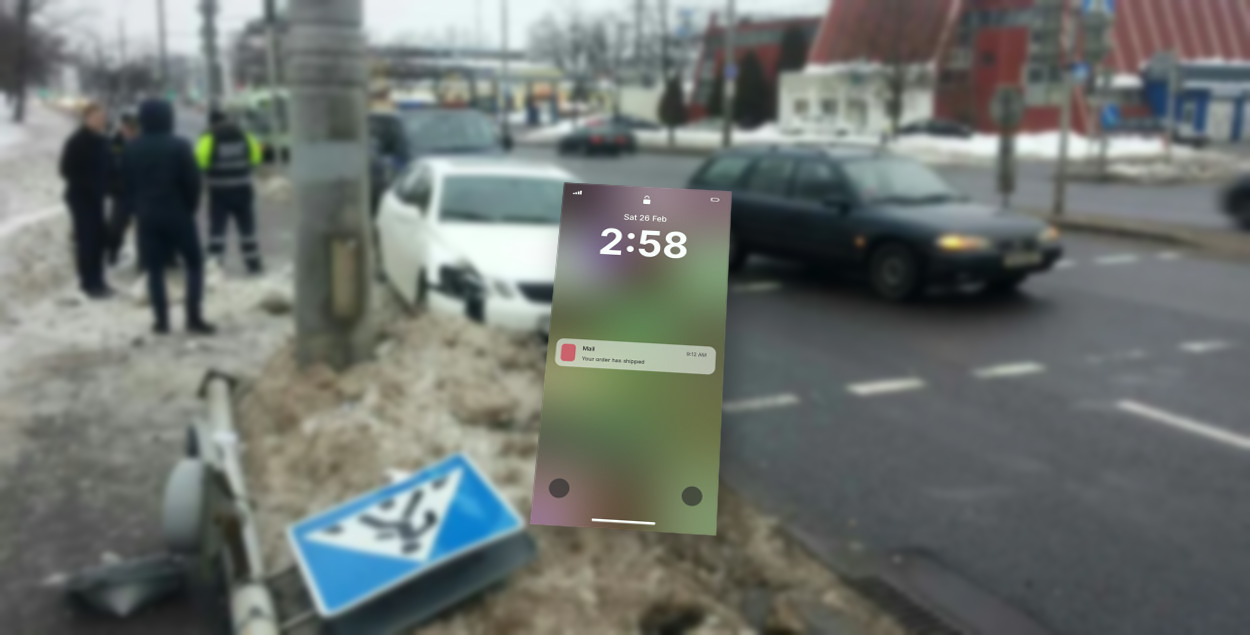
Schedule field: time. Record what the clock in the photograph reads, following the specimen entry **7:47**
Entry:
**2:58**
